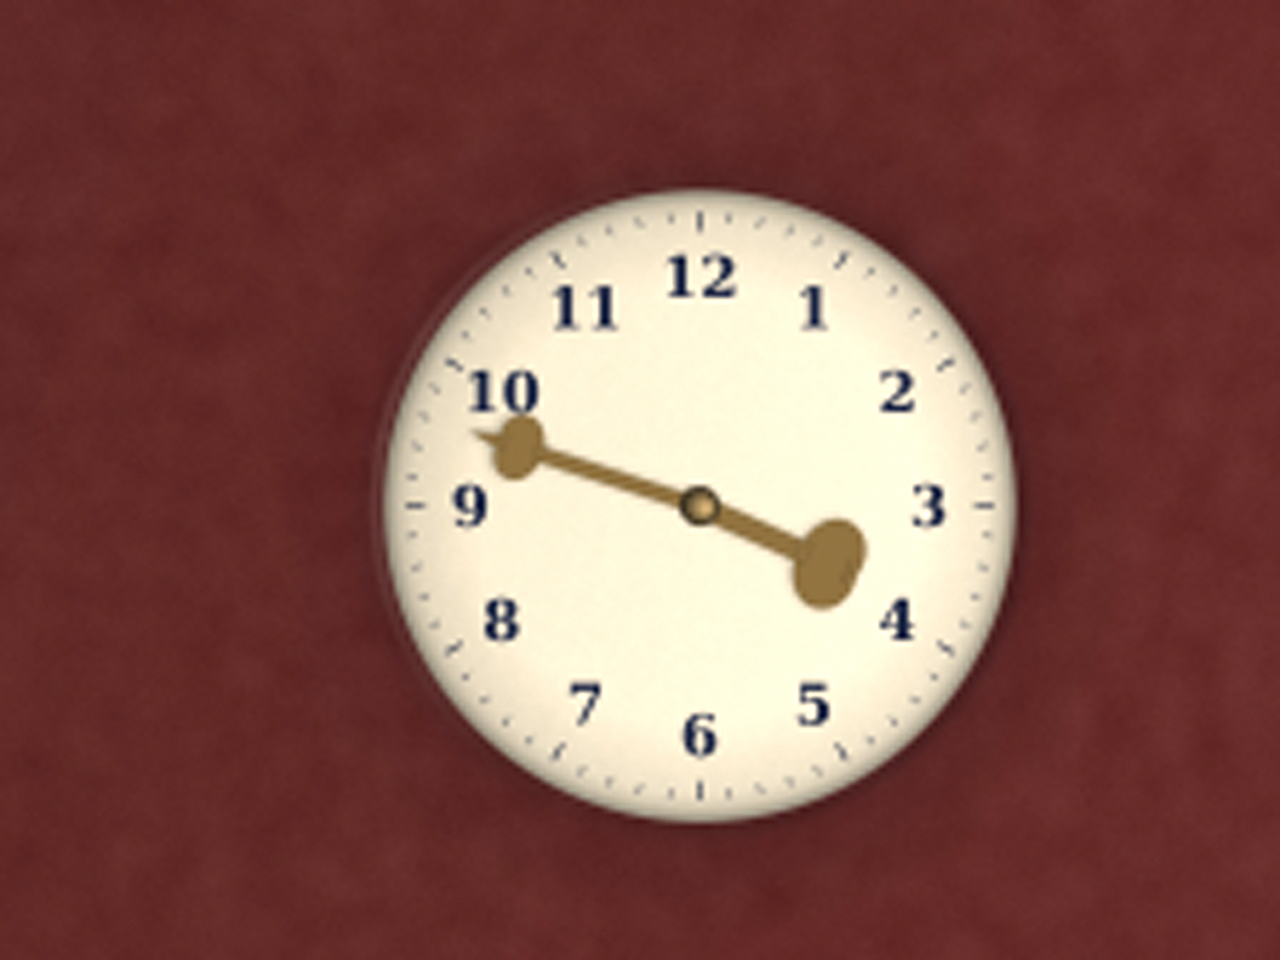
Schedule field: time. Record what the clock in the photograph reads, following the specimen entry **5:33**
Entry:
**3:48**
